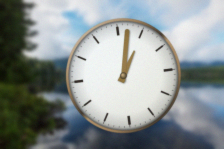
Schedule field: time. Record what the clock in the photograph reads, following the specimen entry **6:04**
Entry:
**1:02**
